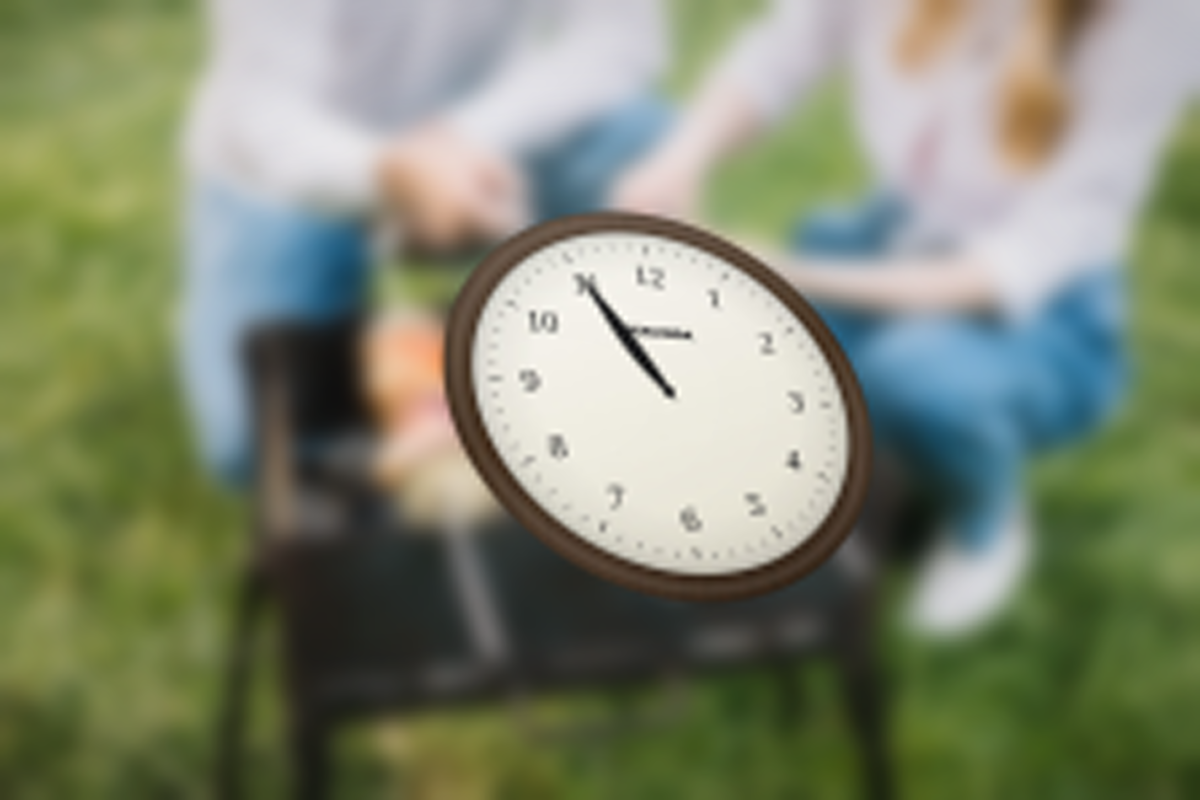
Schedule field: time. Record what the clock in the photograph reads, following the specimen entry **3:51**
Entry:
**10:55**
